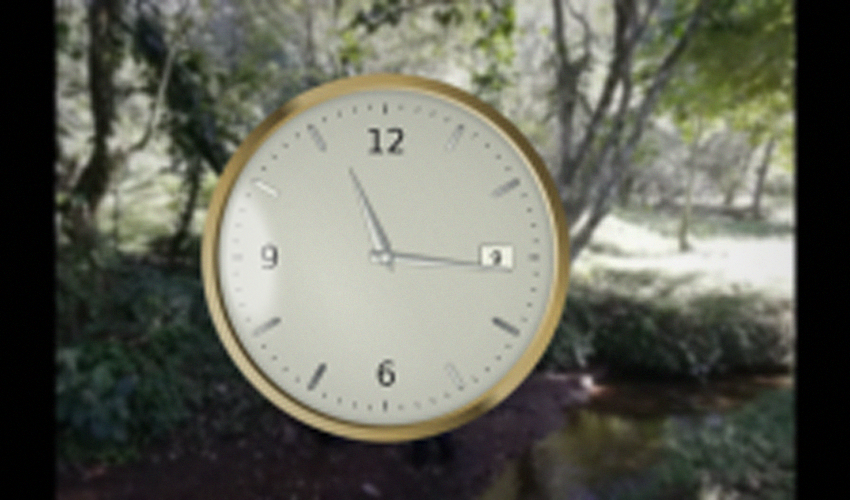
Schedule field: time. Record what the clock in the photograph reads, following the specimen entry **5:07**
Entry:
**11:16**
